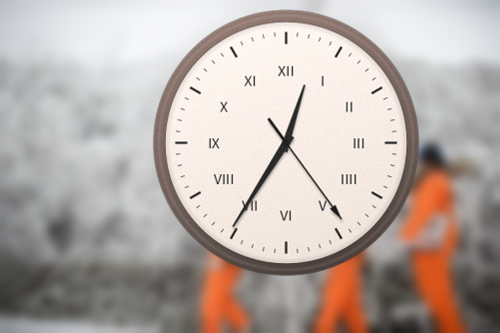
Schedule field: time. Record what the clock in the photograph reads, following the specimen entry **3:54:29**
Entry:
**12:35:24**
